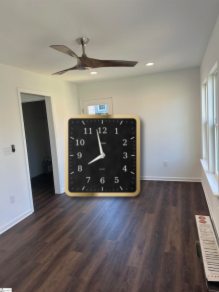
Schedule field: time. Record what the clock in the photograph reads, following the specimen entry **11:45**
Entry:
**7:58**
